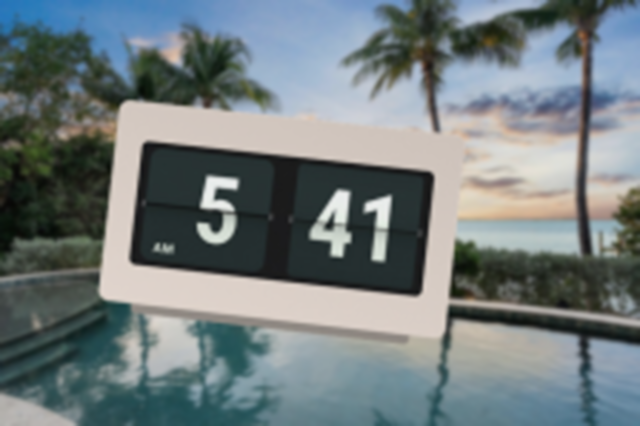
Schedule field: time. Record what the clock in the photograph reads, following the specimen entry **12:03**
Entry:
**5:41**
